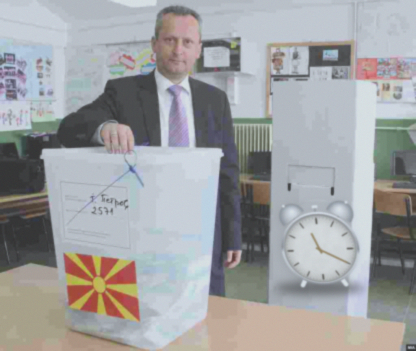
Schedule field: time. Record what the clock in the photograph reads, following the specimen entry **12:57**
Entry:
**11:20**
